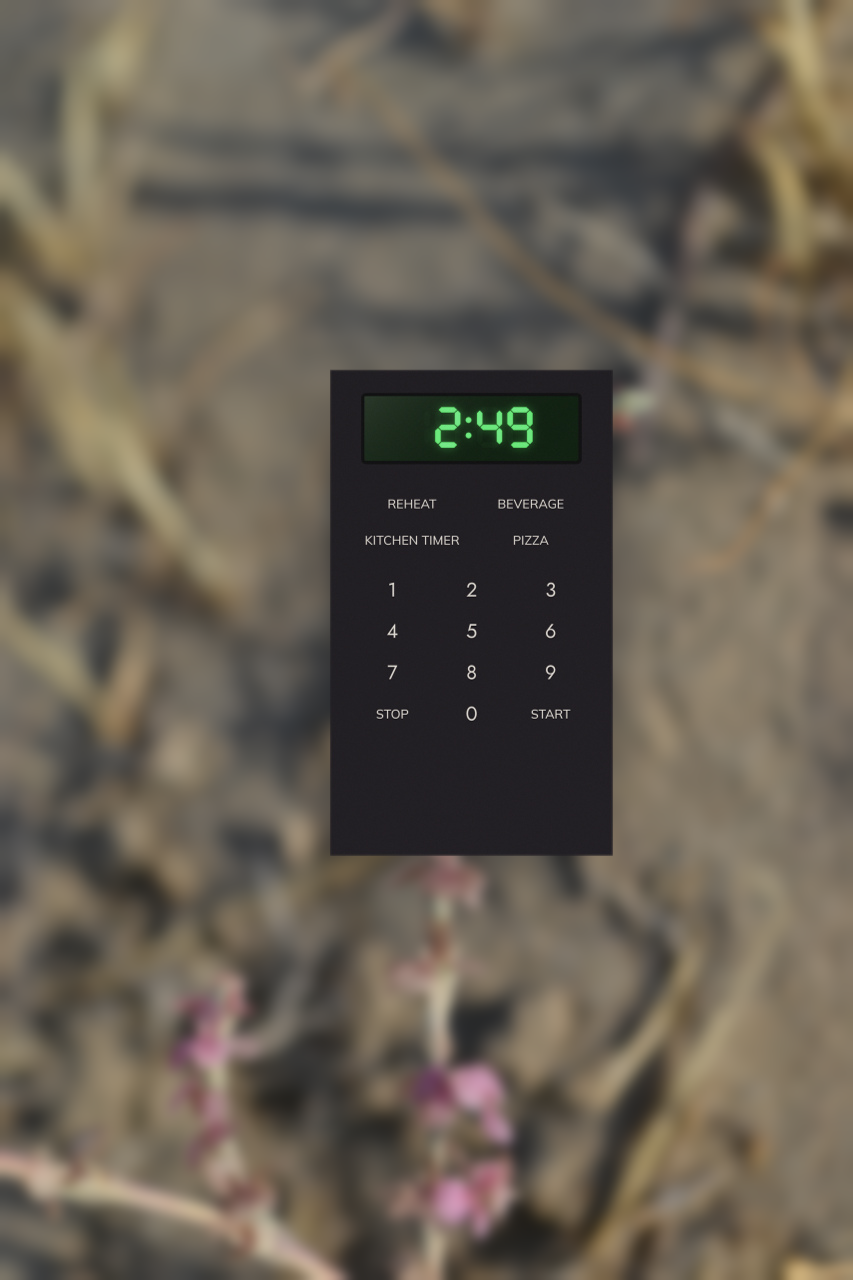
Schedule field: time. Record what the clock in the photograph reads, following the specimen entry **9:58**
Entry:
**2:49**
